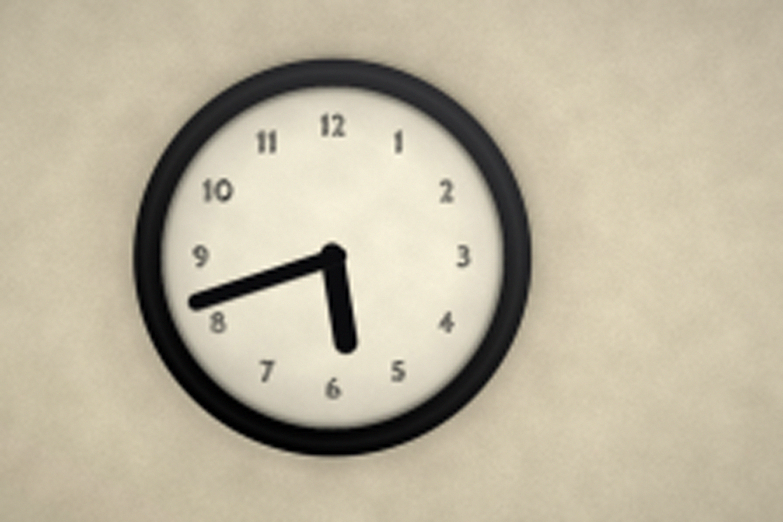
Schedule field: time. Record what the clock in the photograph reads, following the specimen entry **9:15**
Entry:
**5:42**
